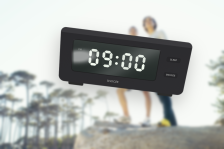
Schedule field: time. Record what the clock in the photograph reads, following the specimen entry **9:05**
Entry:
**9:00**
